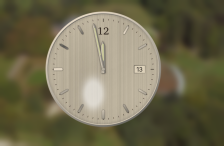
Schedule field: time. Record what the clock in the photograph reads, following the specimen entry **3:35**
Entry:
**11:58**
